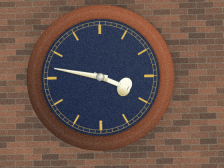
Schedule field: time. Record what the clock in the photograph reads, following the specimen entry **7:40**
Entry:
**3:47**
